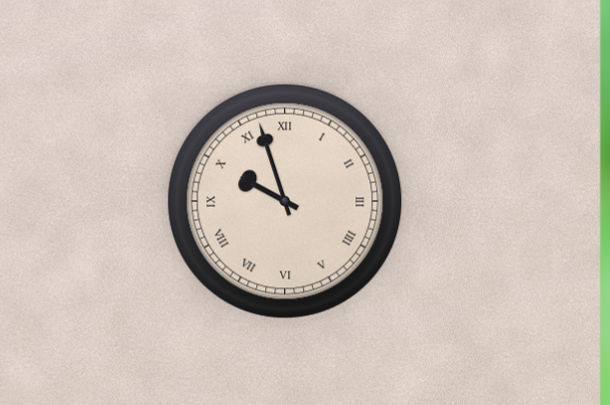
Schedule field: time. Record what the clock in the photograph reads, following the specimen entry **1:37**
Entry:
**9:57**
